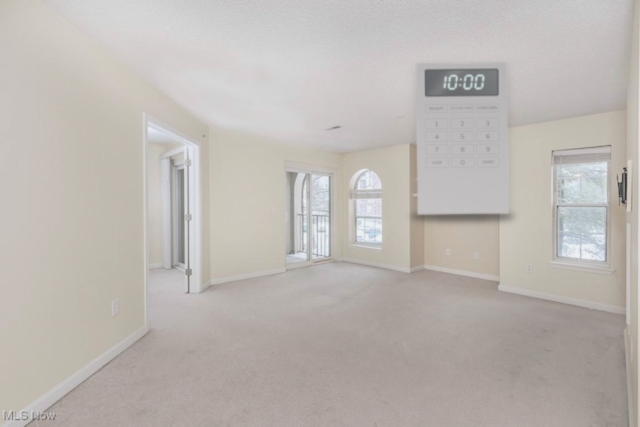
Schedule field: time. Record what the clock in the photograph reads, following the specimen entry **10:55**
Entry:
**10:00**
